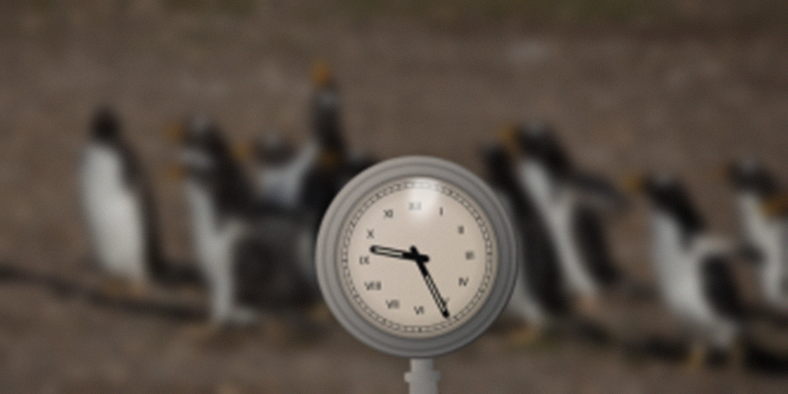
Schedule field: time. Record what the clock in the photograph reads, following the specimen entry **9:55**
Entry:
**9:26**
